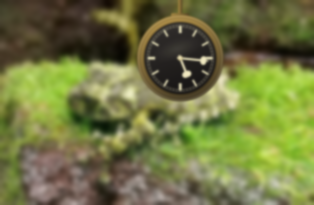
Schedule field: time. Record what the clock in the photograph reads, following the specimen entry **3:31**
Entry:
**5:16**
